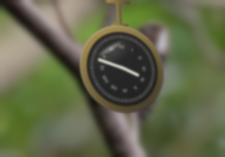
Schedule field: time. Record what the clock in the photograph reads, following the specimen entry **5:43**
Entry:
**3:48**
